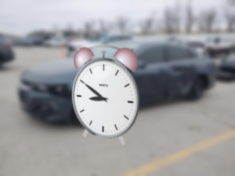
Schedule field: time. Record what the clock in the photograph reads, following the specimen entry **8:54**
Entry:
**8:50**
